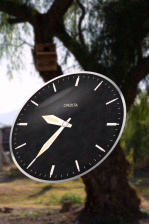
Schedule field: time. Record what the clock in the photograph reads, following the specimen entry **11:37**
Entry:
**9:35**
